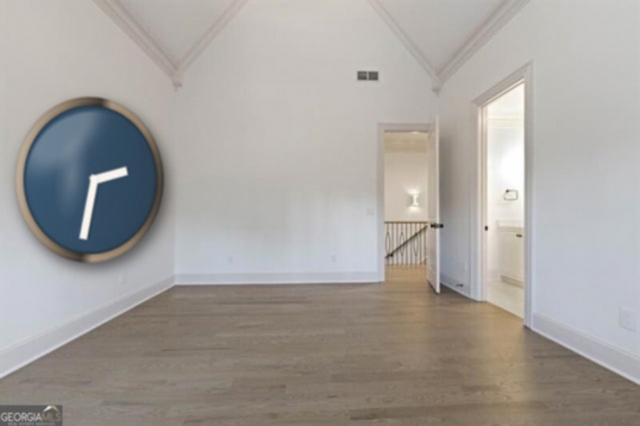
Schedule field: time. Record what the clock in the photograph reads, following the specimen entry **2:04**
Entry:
**2:32**
